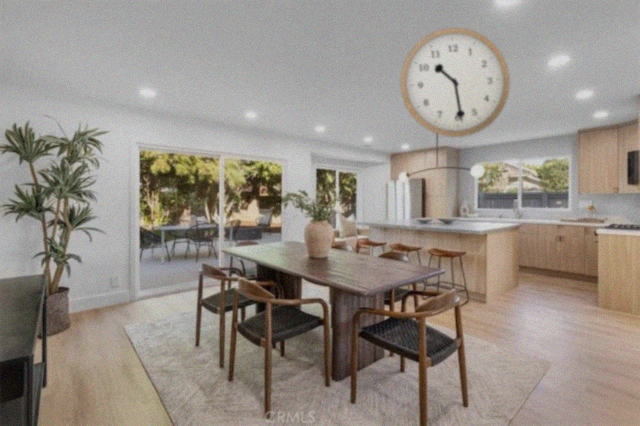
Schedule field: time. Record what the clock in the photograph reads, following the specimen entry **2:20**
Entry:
**10:29**
